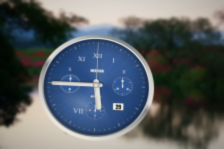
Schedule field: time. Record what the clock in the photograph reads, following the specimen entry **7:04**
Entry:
**5:45**
